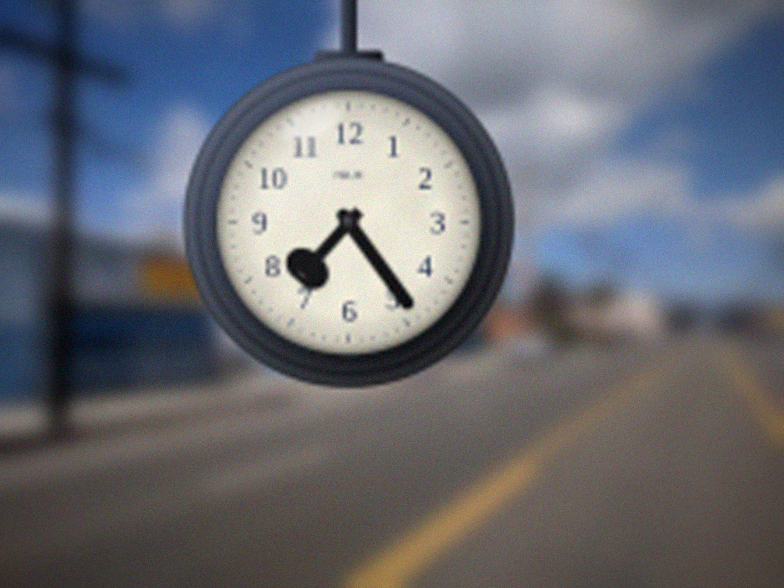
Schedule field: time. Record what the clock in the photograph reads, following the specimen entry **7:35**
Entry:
**7:24**
